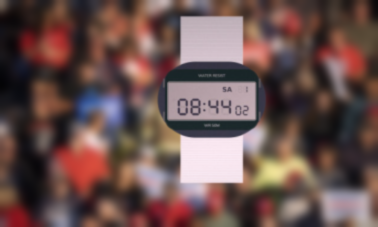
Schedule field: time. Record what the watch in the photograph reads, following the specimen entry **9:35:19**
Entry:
**8:44:02**
